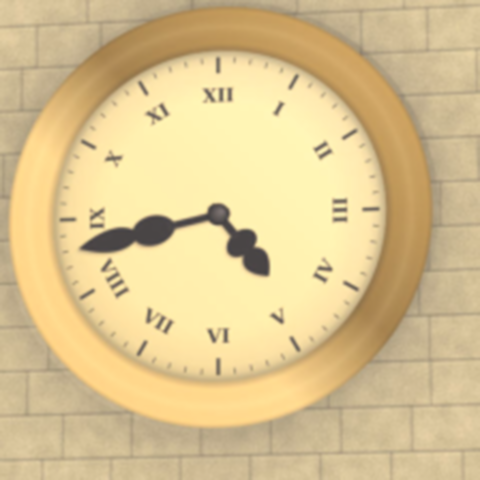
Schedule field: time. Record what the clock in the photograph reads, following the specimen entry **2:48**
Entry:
**4:43**
